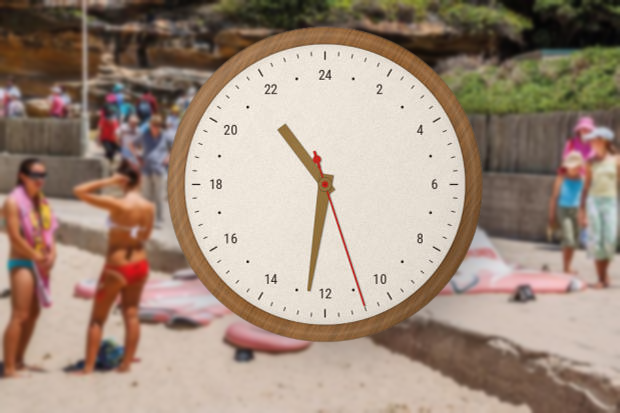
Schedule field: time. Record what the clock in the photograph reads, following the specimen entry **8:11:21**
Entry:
**21:31:27**
